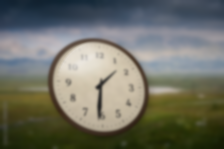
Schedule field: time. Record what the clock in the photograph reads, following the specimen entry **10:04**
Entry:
**1:31**
